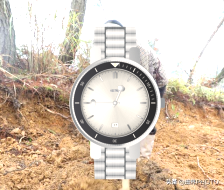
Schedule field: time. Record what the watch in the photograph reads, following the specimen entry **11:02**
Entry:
**12:45**
